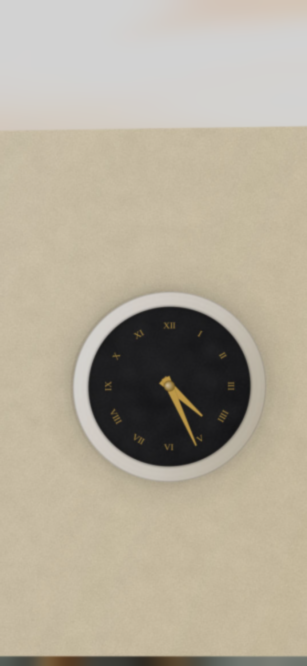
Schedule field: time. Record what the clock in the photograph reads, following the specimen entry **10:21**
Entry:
**4:26**
